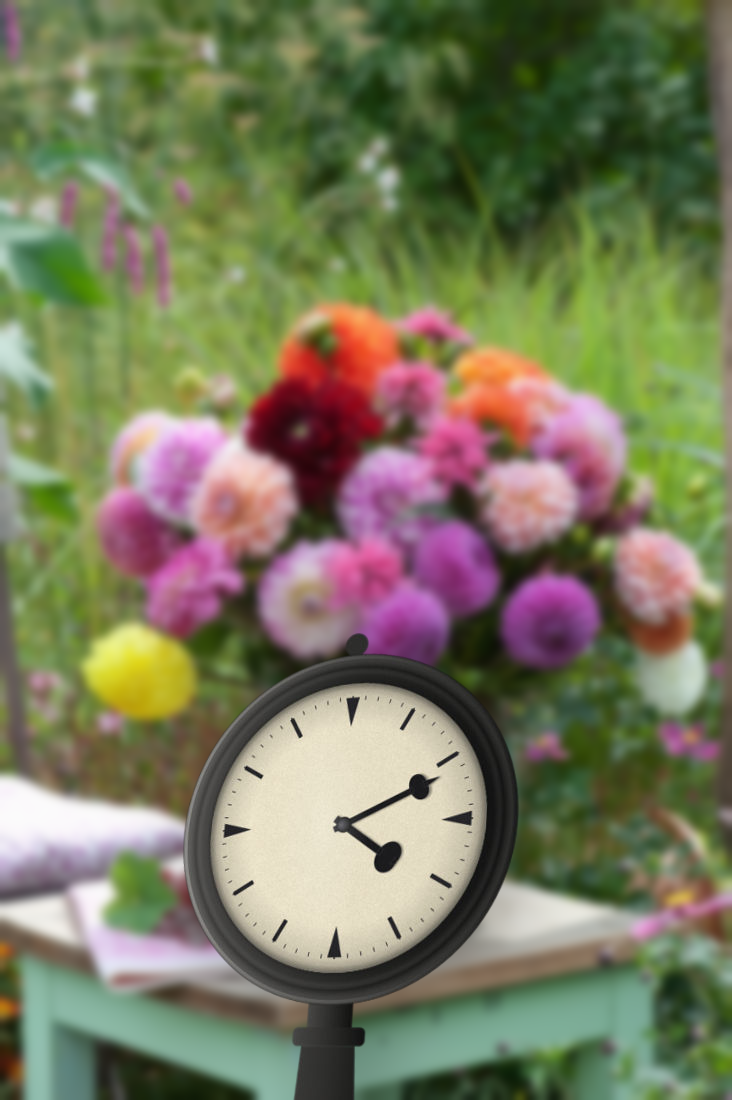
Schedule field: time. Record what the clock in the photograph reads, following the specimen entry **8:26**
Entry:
**4:11**
